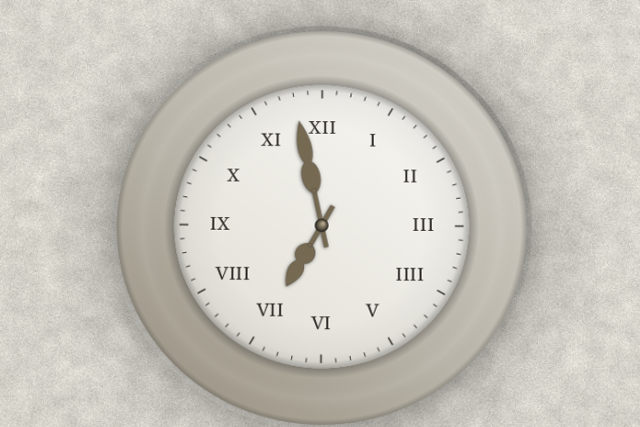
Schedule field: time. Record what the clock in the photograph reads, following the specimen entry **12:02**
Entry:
**6:58**
